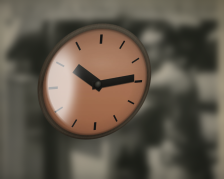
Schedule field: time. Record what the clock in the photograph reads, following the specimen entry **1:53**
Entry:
**10:14**
